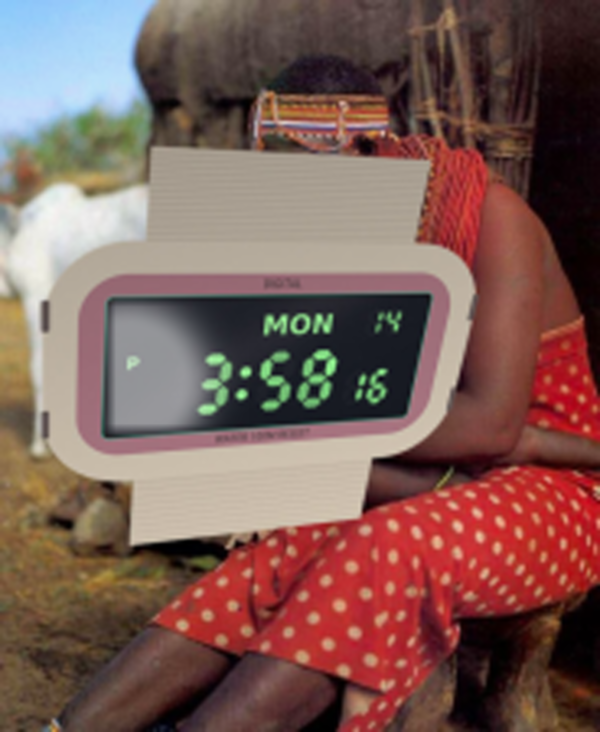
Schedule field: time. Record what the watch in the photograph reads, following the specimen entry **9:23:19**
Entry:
**3:58:16**
